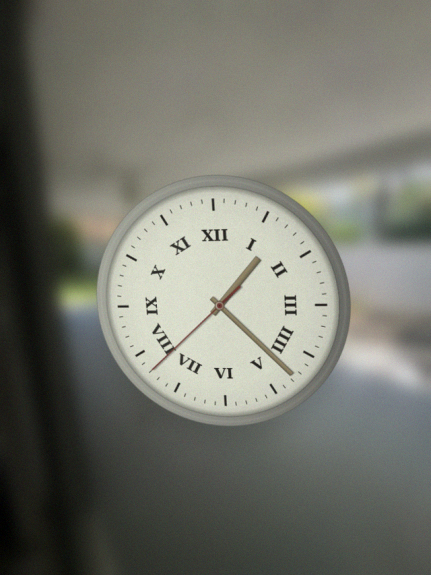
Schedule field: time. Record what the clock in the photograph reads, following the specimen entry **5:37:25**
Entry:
**1:22:38**
